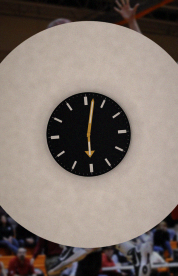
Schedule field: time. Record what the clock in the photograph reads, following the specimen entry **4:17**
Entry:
**6:02**
